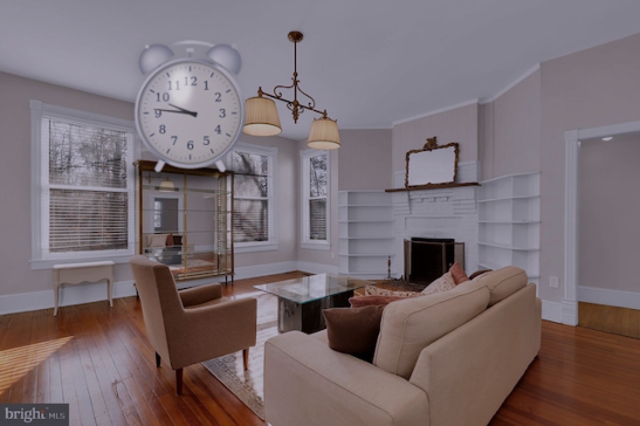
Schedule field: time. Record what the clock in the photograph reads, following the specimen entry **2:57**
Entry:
**9:46**
